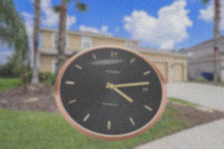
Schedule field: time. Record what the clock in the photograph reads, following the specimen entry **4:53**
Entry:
**4:13**
